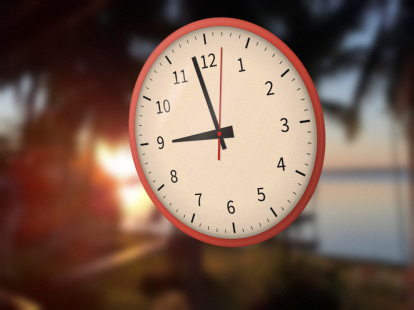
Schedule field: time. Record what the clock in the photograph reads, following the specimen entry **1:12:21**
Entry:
**8:58:02**
